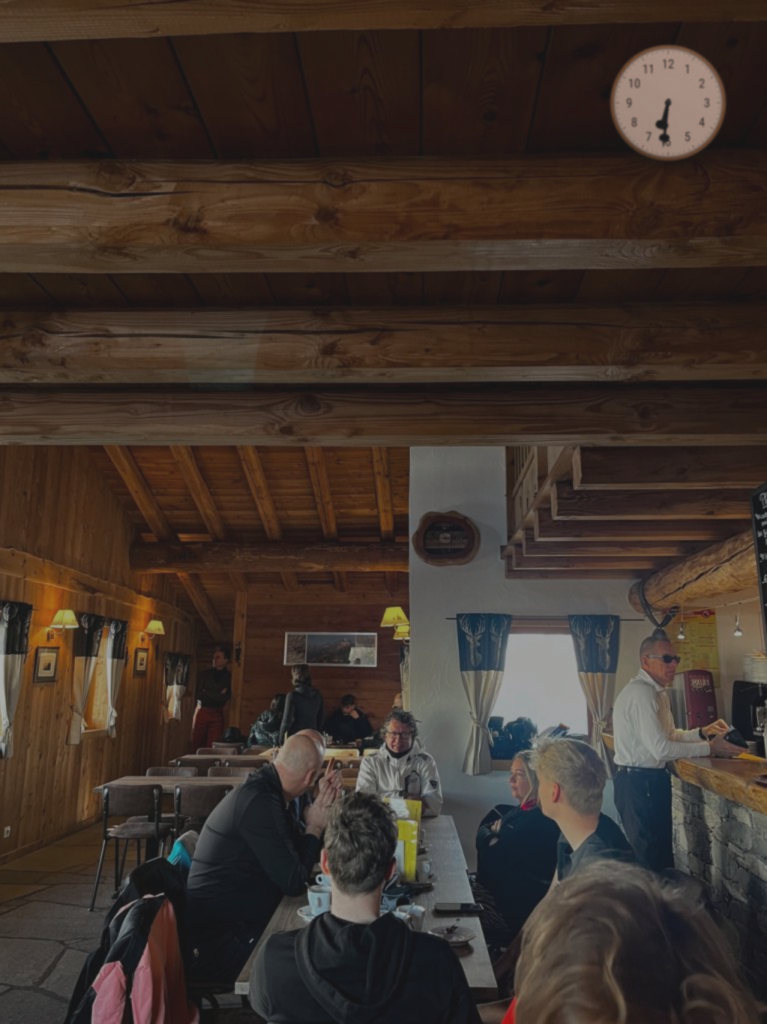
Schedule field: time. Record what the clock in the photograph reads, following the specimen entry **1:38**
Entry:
**6:31**
